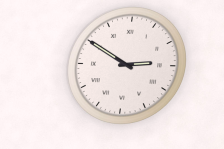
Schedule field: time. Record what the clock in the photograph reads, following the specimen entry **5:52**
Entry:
**2:50**
